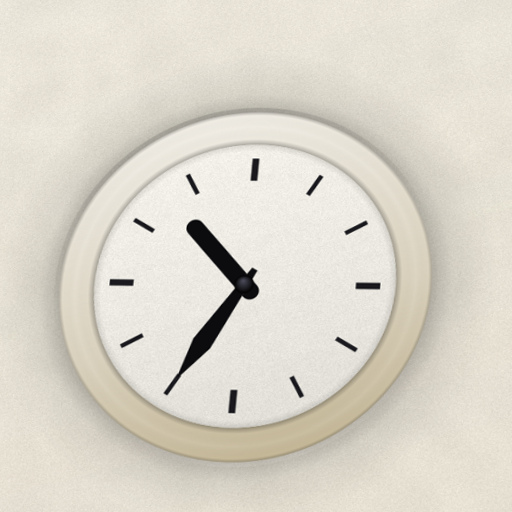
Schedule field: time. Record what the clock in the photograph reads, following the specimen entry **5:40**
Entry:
**10:35**
